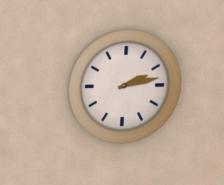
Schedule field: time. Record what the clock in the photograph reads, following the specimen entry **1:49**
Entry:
**2:13**
